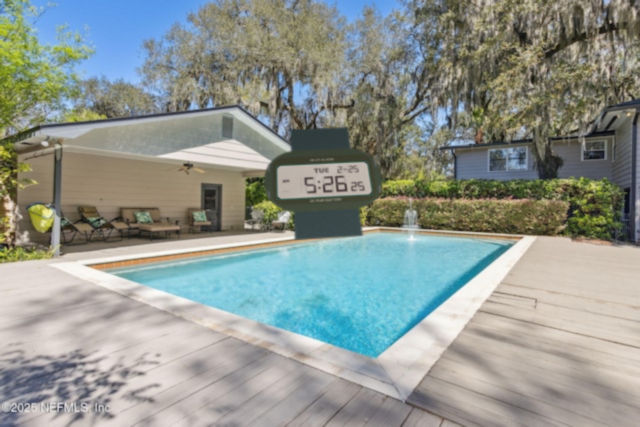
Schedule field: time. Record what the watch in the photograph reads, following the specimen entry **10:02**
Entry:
**5:26**
